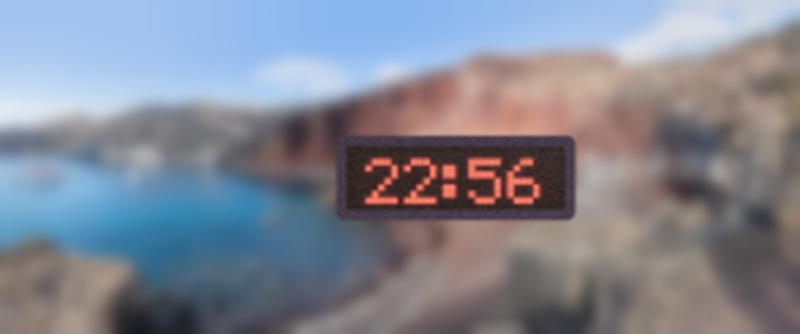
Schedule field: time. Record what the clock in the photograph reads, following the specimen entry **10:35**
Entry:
**22:56**
